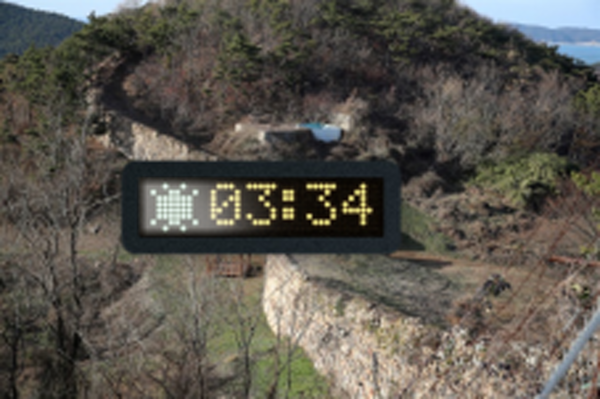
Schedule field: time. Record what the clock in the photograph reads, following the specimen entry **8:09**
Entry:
**3:34**
